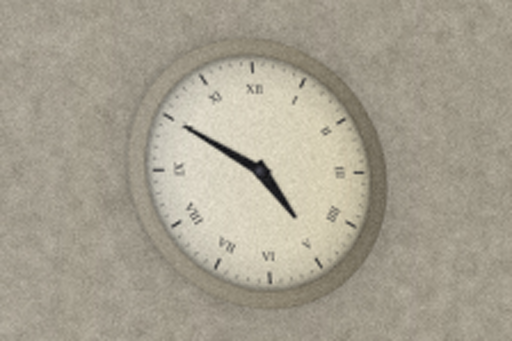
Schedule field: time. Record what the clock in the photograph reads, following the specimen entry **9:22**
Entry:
**4:50**
